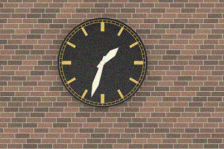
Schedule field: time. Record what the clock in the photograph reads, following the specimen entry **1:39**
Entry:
**1:33**
